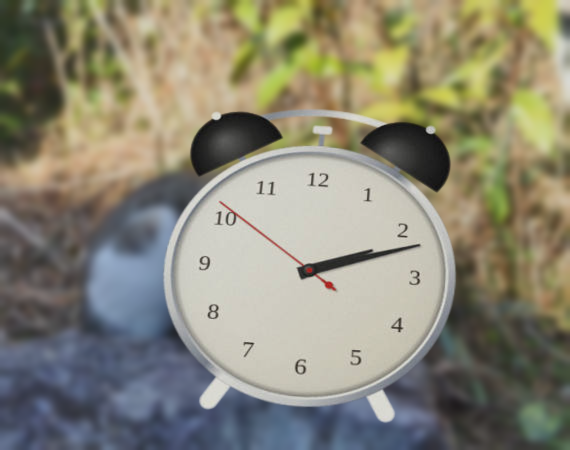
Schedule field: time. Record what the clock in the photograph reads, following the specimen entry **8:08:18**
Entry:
**2:11:51**
